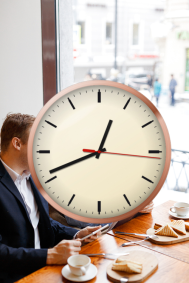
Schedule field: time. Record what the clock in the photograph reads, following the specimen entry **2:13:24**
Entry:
**12:41:16**
